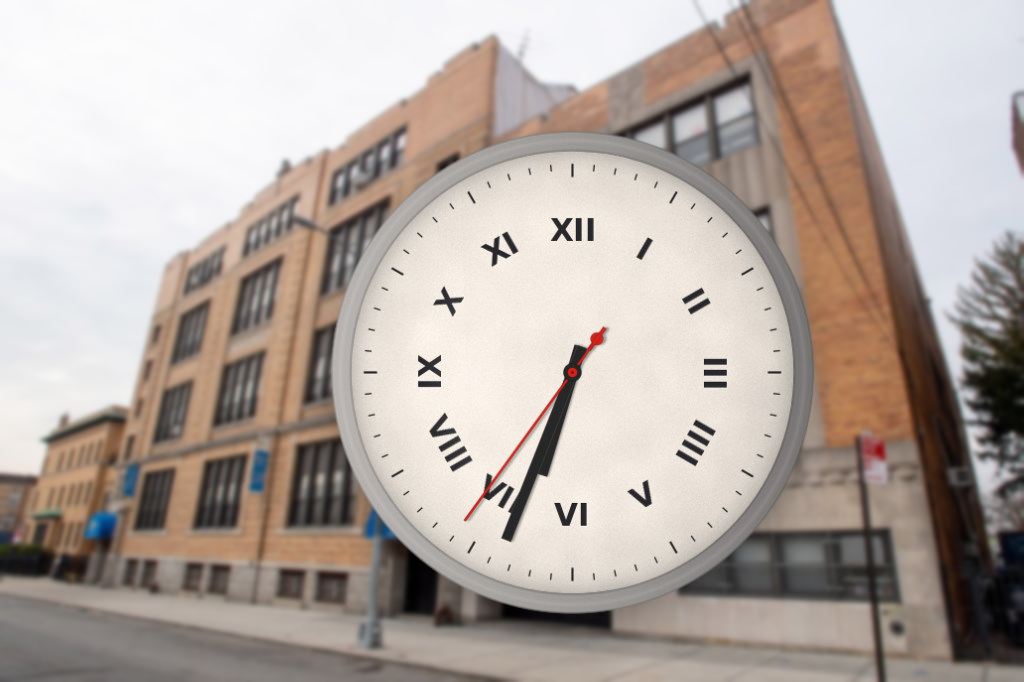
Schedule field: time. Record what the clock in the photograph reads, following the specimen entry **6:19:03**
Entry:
**6:33:36**
